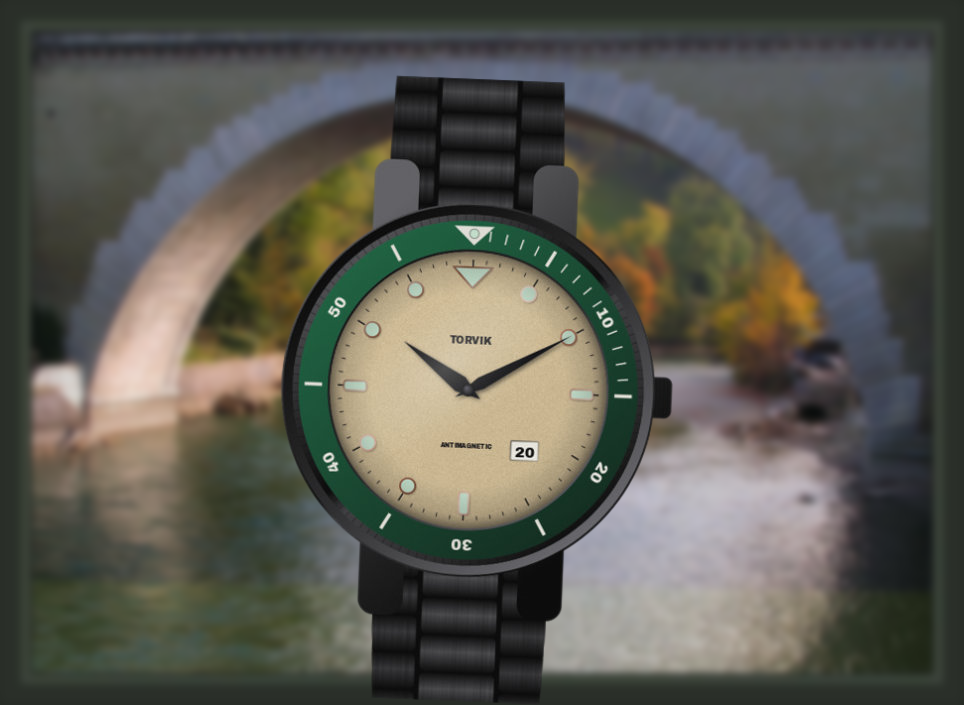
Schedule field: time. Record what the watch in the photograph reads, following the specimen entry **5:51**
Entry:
**10:10**
